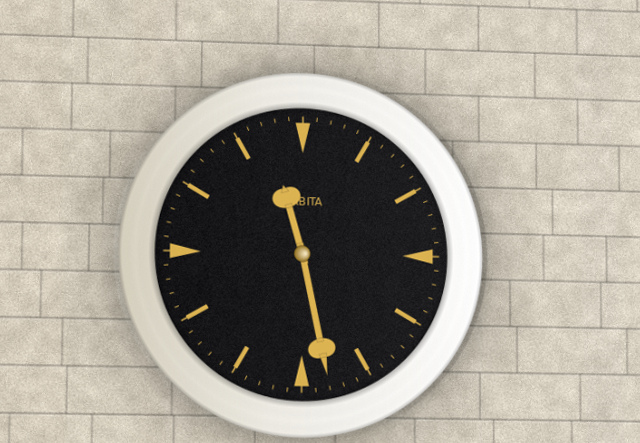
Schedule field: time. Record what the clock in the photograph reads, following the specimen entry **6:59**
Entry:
**11:28**
